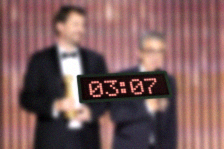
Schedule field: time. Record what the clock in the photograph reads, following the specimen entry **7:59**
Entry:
**3:07**
